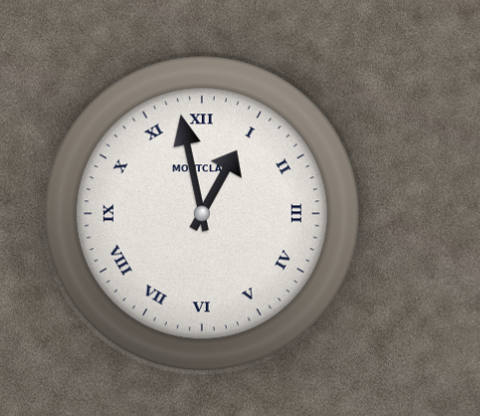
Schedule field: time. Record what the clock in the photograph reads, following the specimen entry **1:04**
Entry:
**12:58**
